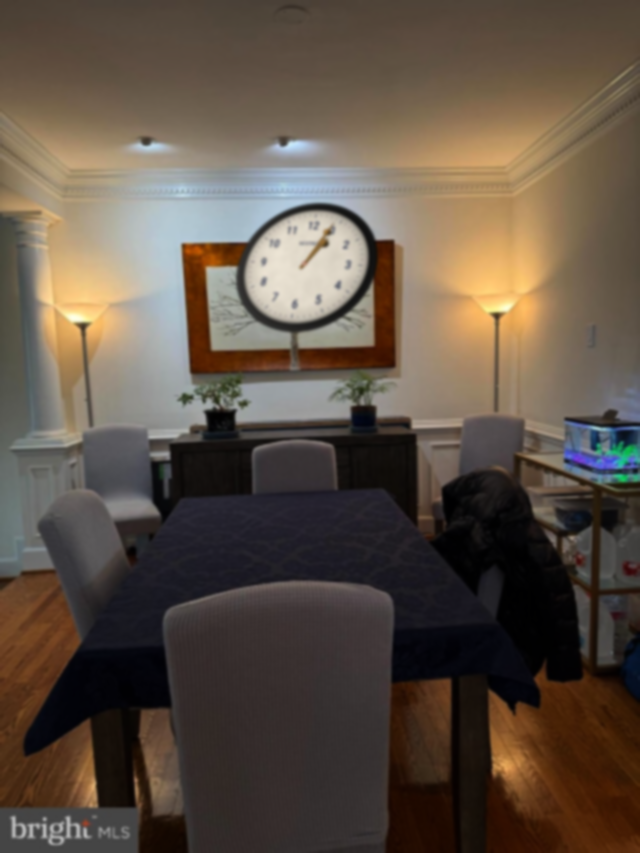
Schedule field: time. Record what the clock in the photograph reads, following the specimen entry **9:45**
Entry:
**1:04**
